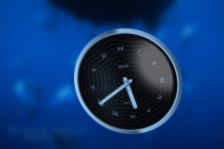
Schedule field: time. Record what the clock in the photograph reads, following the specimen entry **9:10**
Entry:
**5:40**
